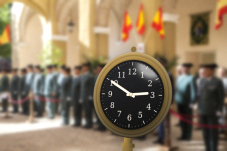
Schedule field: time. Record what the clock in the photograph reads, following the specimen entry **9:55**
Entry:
**2:50**
